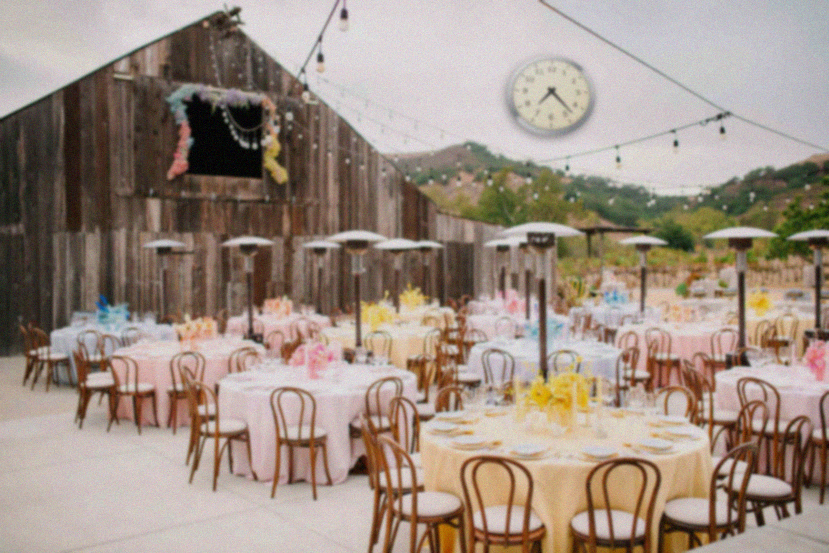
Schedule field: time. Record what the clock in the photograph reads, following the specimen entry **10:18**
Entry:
**7:23**
